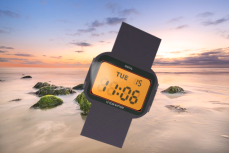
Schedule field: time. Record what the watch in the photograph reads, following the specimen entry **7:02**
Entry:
**11:06**
